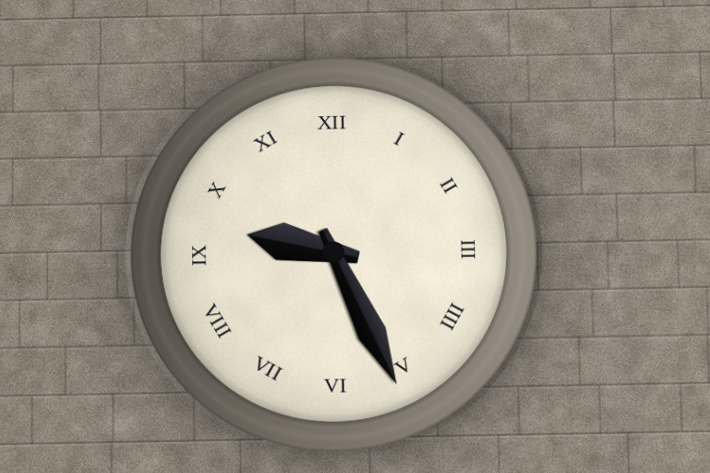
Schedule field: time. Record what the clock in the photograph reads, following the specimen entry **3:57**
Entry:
**9:26**
